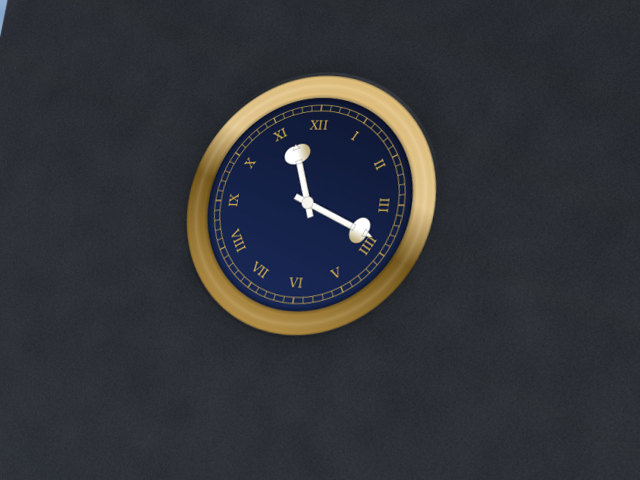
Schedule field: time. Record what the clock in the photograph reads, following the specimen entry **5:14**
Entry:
**11:19**
